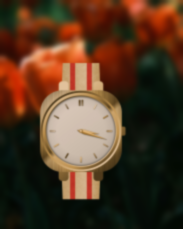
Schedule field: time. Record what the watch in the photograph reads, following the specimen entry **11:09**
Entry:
**3:18**
